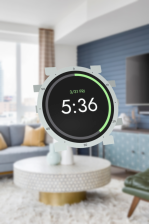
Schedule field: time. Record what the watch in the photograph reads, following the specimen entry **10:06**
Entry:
**5:36**
